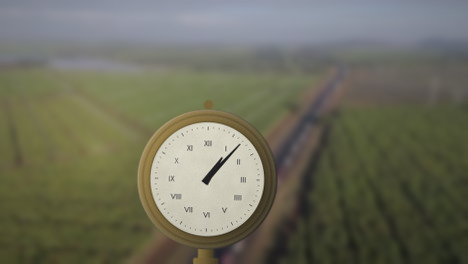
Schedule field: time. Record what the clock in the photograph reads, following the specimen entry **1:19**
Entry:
**1:07**
